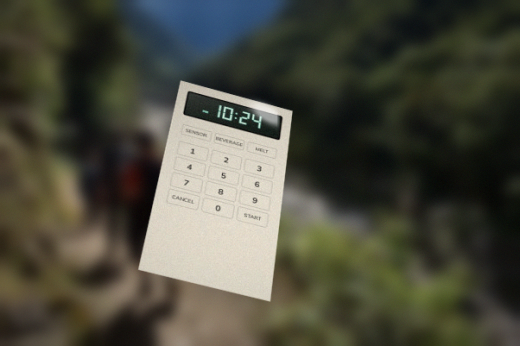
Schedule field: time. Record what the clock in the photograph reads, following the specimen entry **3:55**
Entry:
**10:24**
